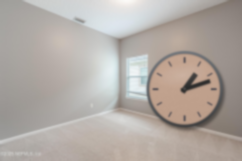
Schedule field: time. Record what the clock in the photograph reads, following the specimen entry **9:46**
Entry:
**1:12**
